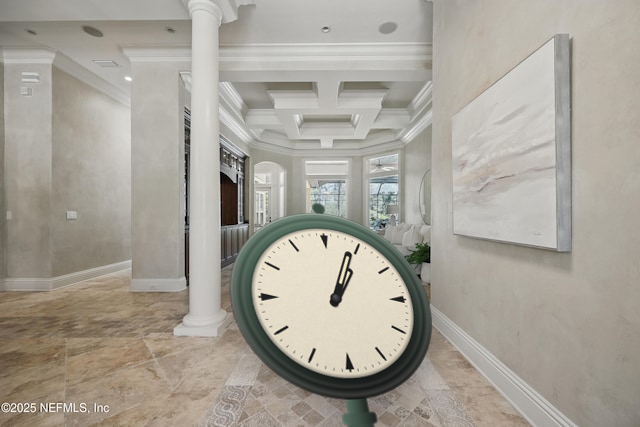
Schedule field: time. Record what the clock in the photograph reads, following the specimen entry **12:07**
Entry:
**1:04**
